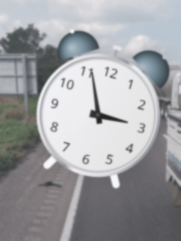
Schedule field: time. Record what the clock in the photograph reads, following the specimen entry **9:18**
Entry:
**2:56**
